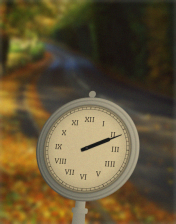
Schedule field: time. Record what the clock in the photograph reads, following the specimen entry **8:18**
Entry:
**2:11**
